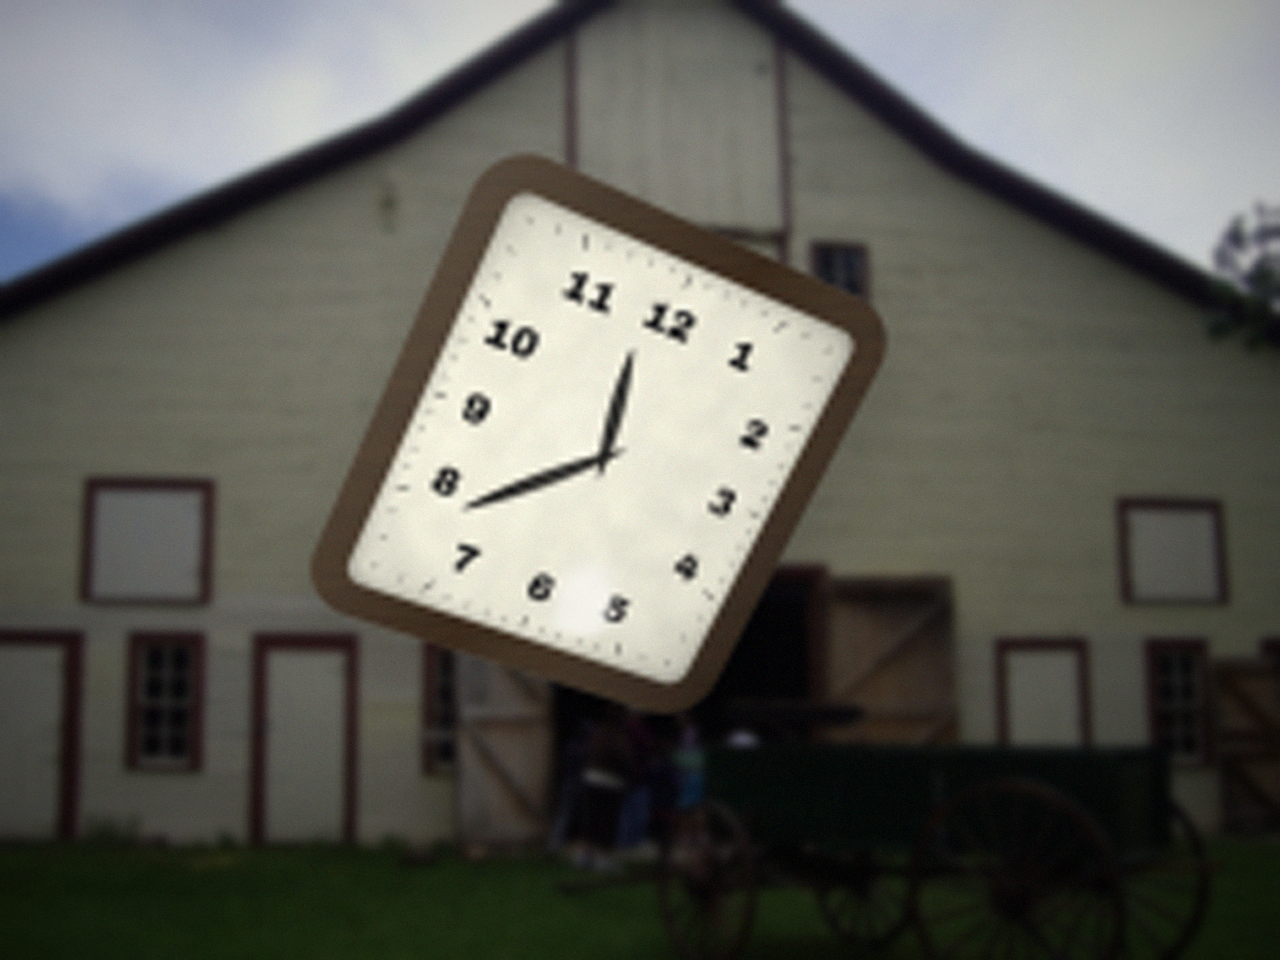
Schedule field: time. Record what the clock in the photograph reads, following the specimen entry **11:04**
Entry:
**11:38**
